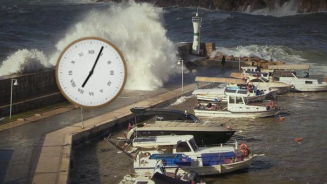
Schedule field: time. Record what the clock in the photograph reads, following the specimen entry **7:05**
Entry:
**7:04**
